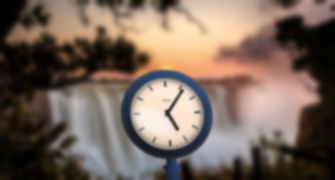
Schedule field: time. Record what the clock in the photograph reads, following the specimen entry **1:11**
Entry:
**5:06**
